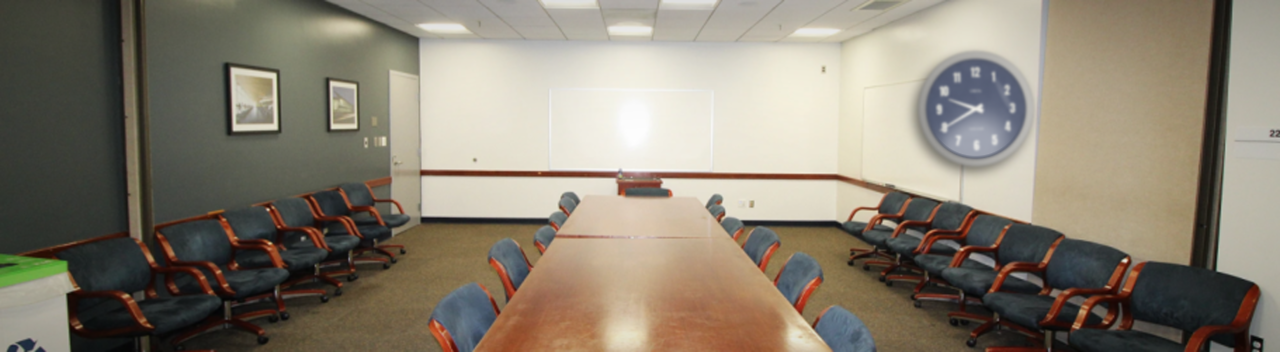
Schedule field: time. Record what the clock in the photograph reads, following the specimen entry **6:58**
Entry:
**9:40**
